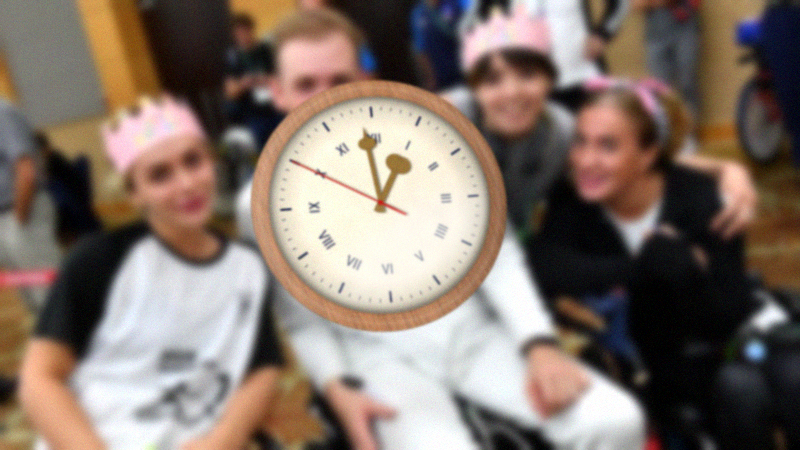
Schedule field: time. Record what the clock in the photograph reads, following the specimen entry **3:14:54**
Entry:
**12:58:50**
